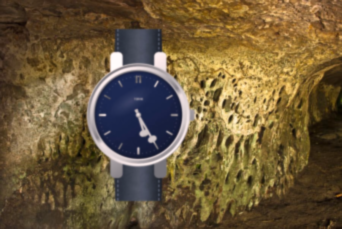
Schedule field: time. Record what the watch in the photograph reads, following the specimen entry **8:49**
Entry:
**5:25**
